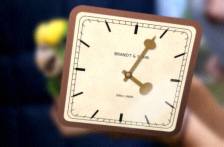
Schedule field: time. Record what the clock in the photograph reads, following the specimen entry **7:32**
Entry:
**4:04**
